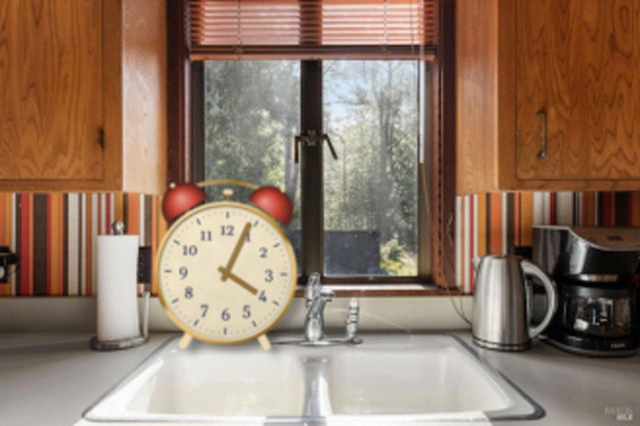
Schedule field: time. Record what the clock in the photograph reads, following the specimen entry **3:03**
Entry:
**4:04**
